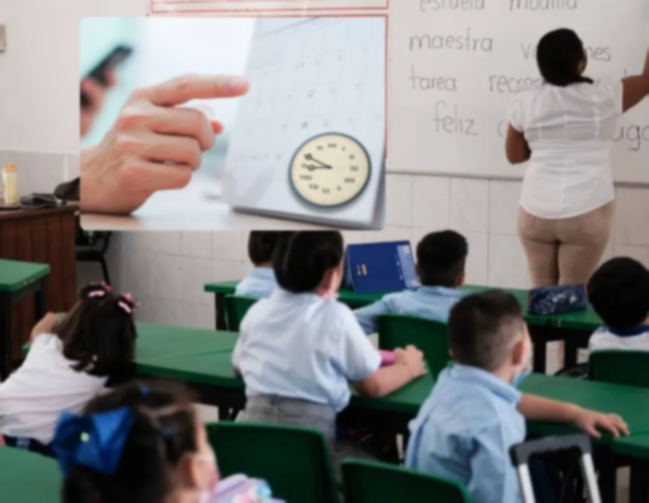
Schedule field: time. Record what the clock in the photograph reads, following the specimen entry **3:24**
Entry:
**8:49**
